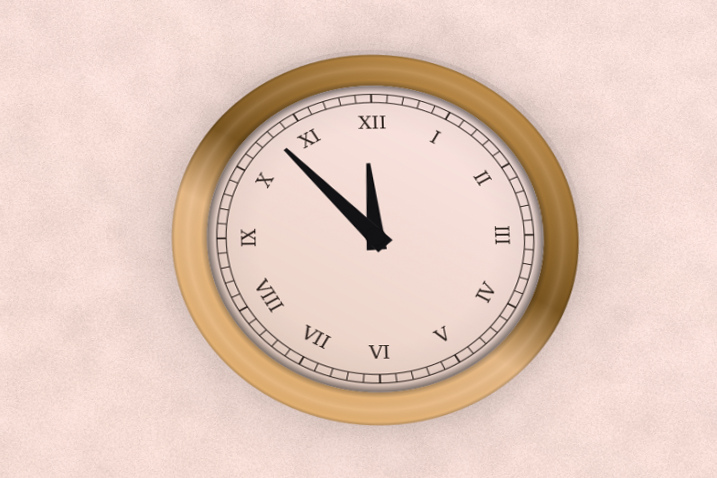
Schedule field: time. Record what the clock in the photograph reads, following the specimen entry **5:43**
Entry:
**11:53**
